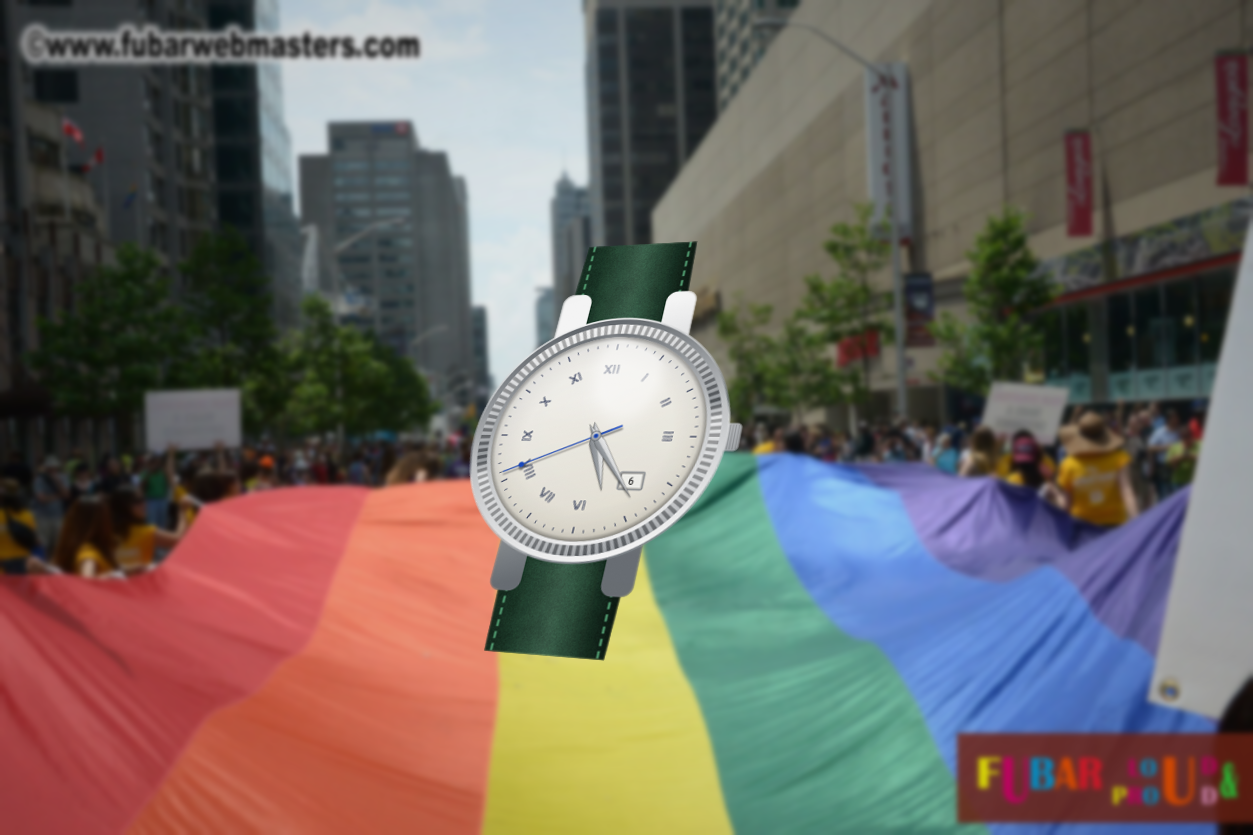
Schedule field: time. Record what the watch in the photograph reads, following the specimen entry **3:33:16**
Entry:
**5:23:41**
